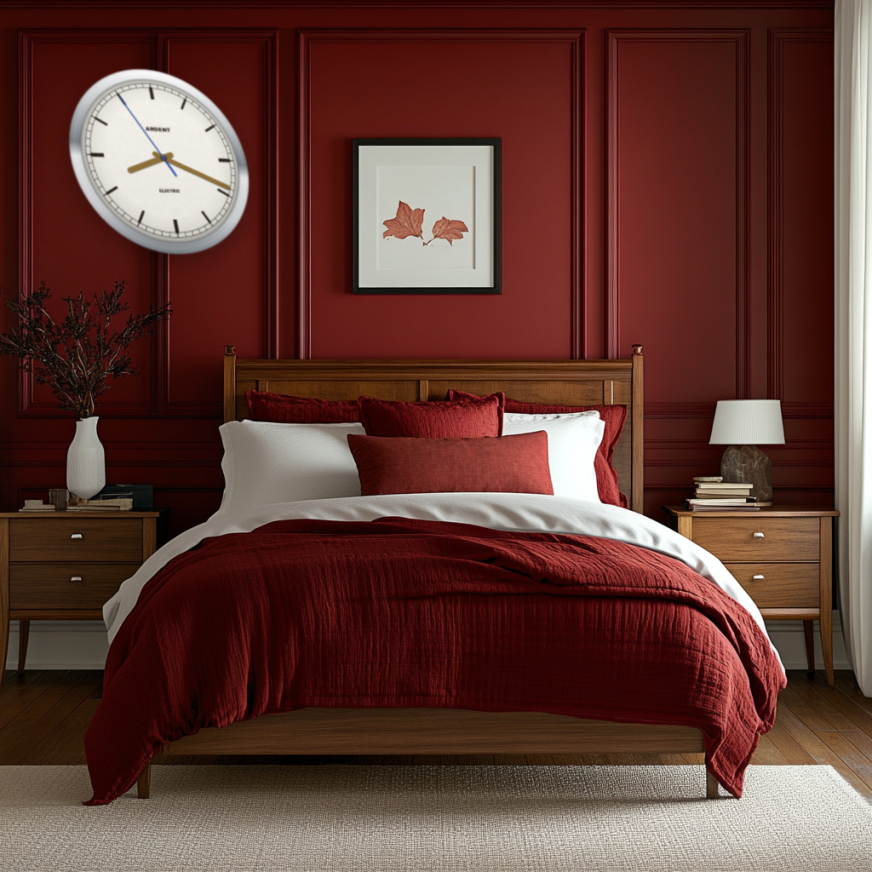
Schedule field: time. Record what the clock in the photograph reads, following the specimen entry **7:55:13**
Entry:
**8:18:55**
